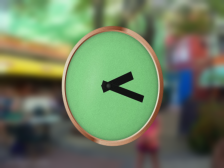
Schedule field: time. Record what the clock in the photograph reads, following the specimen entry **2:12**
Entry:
**2:18**
